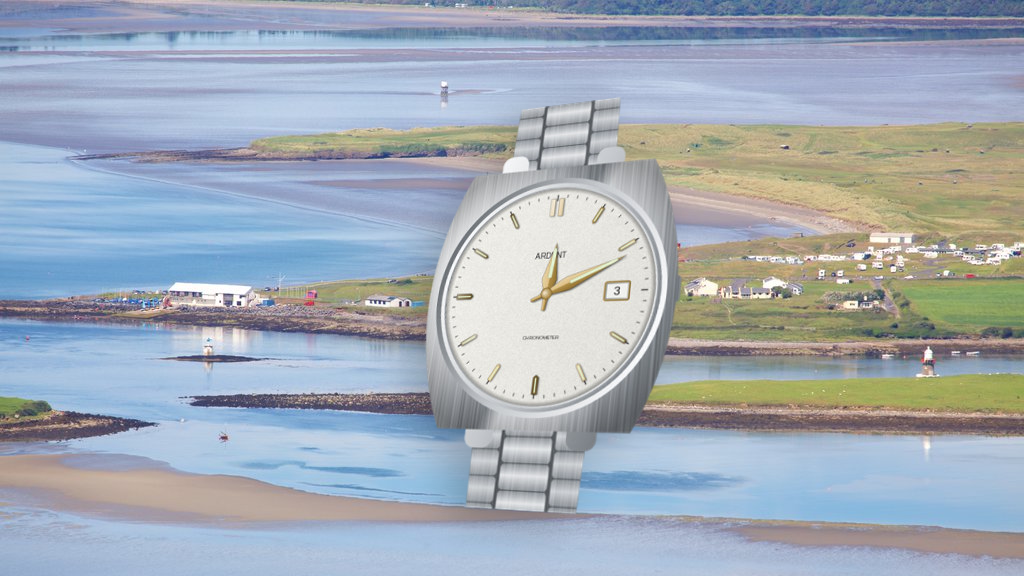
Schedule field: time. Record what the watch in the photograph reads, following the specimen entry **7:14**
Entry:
**12:11**
